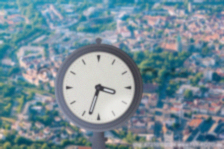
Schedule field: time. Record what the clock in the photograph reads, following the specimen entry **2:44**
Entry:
**3:33**
